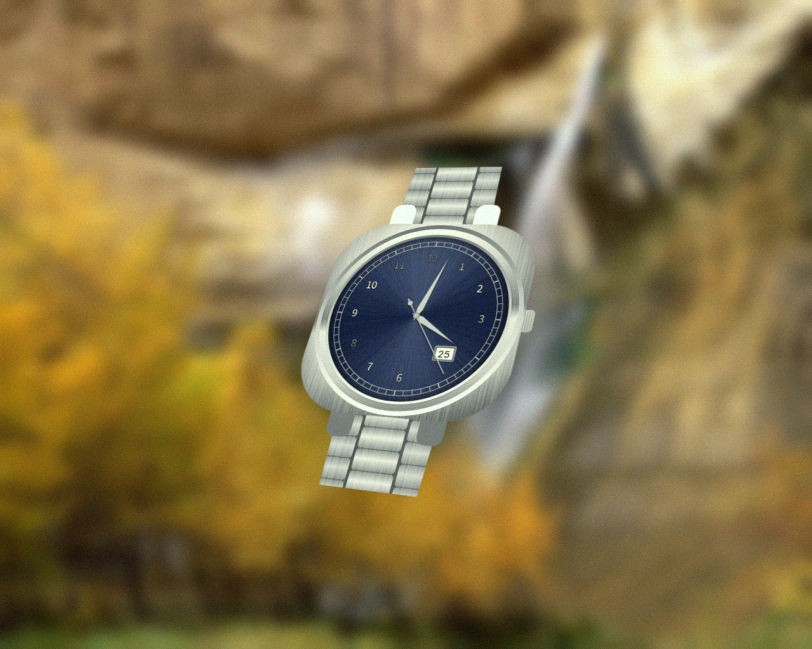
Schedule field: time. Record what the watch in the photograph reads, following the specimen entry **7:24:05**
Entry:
**4:02:24**
